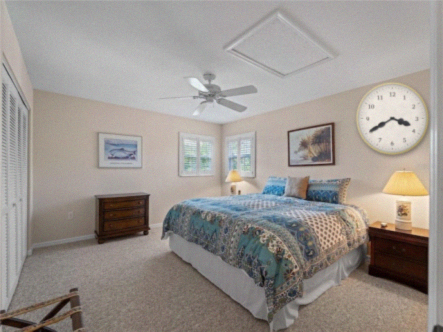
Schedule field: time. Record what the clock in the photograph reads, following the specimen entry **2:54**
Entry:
**3:40**
